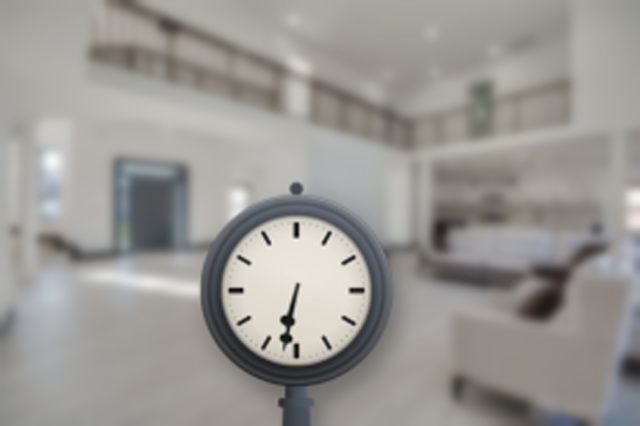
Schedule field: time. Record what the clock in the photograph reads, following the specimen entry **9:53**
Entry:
**6:32**
